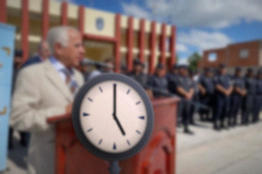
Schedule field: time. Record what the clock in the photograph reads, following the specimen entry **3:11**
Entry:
**5:00**
